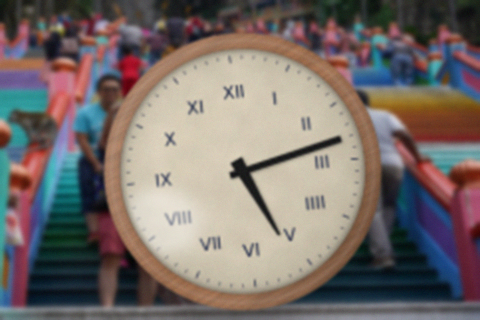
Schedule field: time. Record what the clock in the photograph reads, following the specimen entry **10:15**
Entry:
**5:13**
